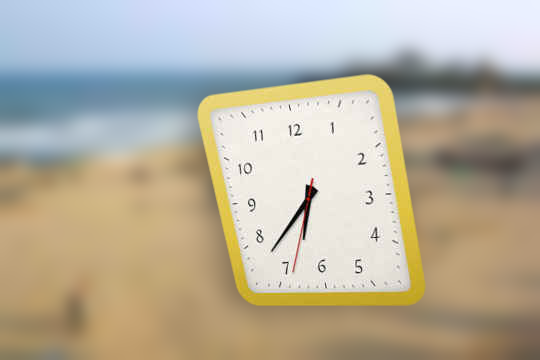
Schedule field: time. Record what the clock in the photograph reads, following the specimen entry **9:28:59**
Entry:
**6:37:34**
